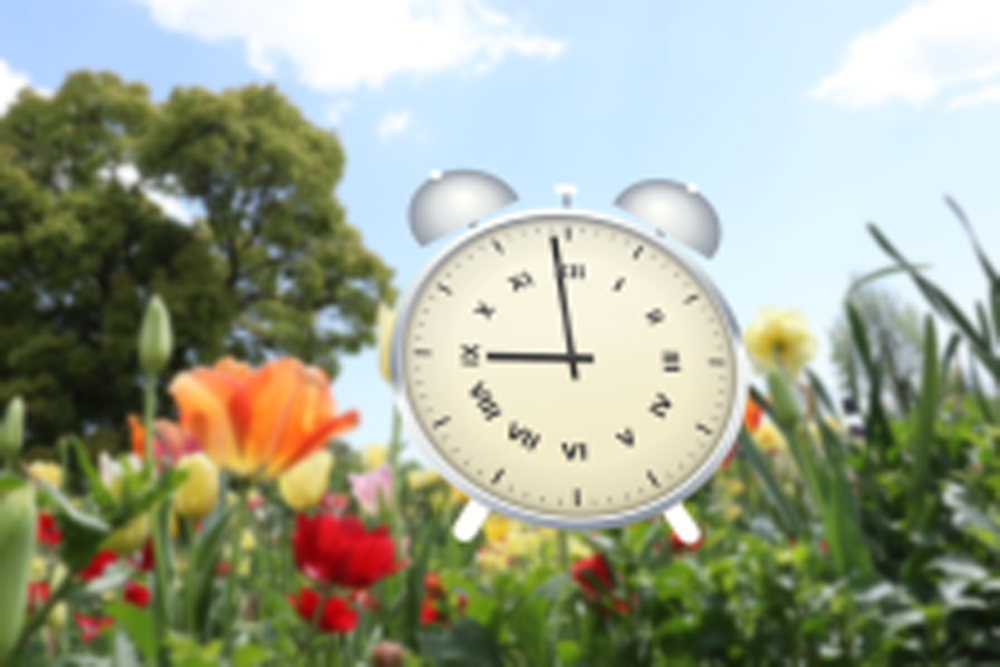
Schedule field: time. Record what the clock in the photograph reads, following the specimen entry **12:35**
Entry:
**8:59**
